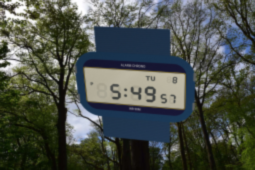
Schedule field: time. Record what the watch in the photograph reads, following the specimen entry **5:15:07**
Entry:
**5:49:57**
